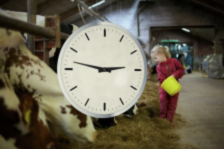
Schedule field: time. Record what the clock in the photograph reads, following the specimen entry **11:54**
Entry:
**2:47**
